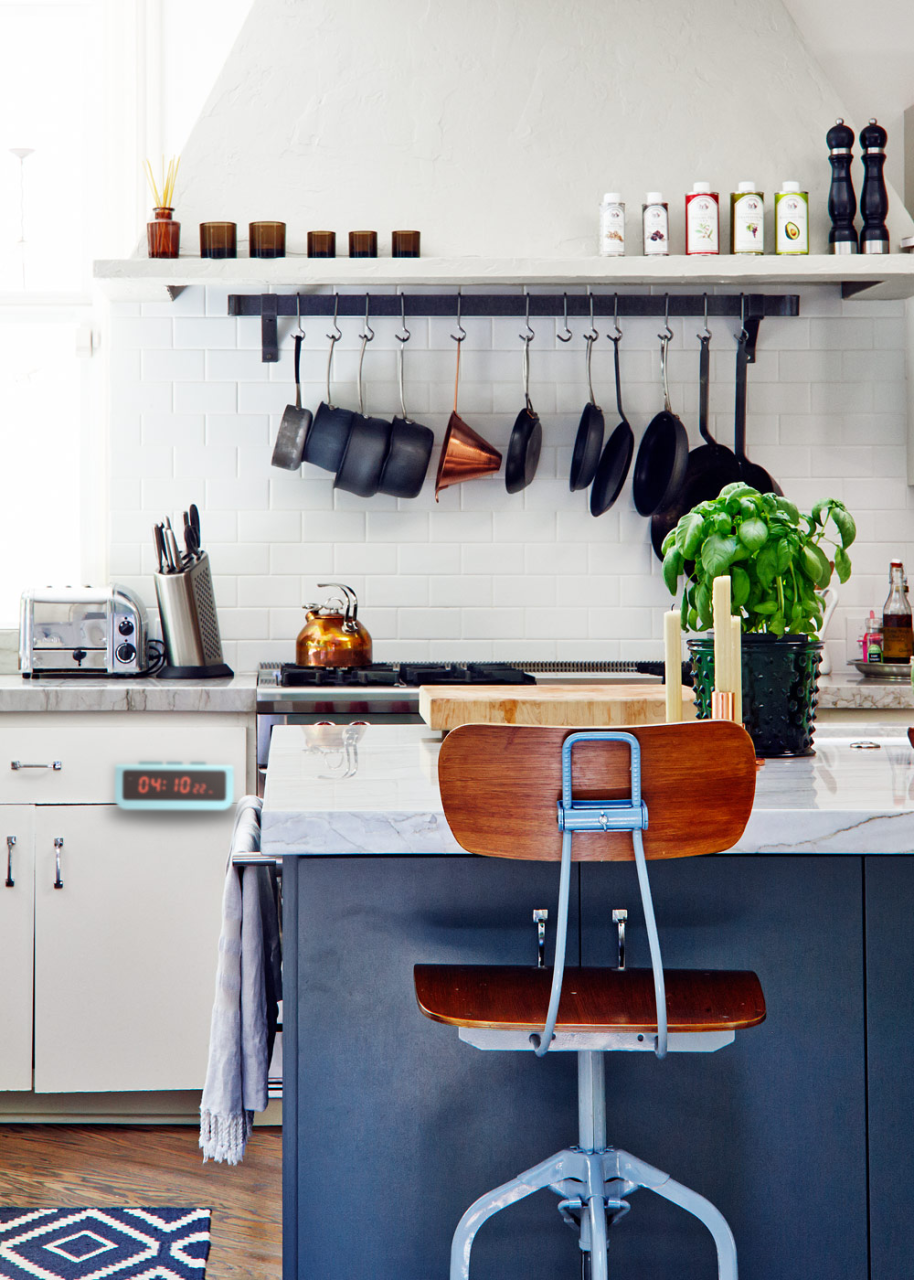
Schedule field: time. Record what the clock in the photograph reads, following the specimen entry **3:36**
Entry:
**4:10**
